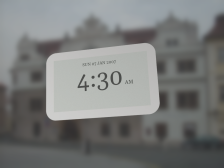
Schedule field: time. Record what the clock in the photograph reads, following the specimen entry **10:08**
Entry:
**4:30**
